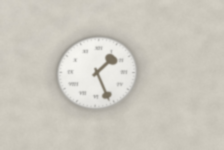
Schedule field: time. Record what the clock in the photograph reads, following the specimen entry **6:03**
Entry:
**1:26**
